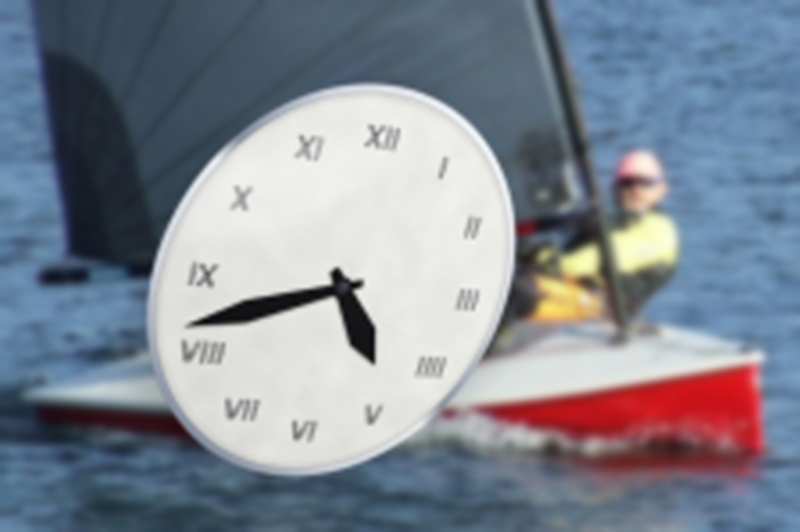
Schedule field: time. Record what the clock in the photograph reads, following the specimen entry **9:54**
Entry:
**4:42**
